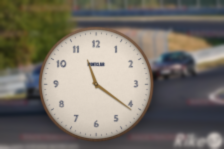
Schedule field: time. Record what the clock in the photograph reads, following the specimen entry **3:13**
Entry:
**11:21**
